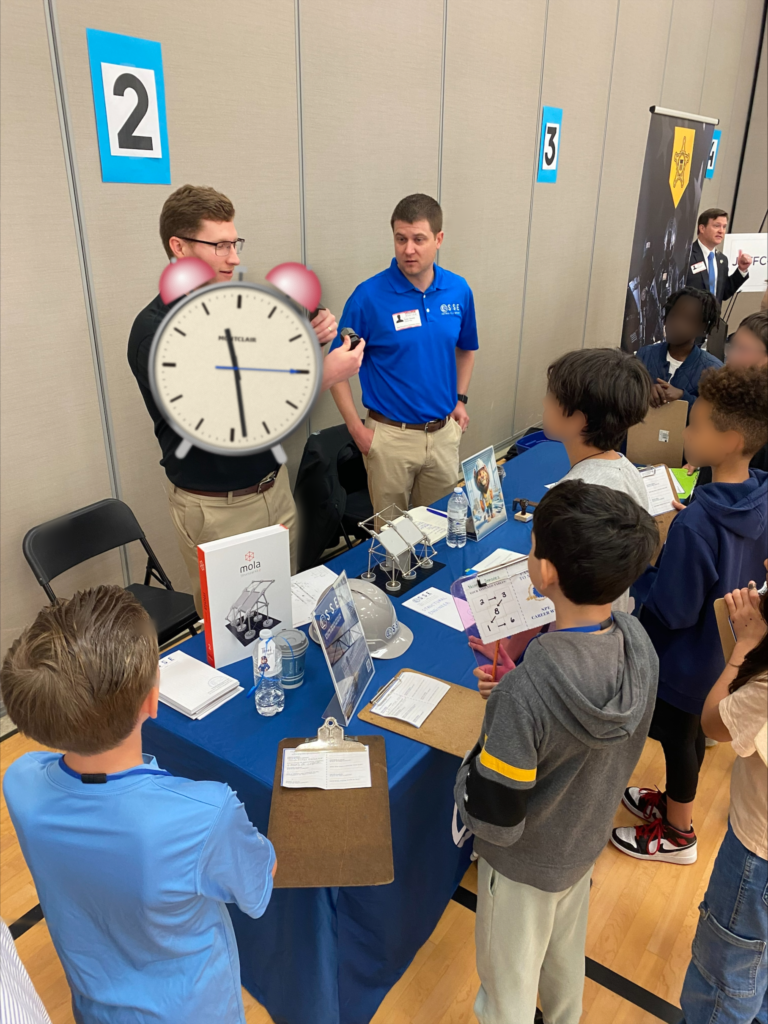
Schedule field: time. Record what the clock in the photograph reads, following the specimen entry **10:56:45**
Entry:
**11:28:15**
